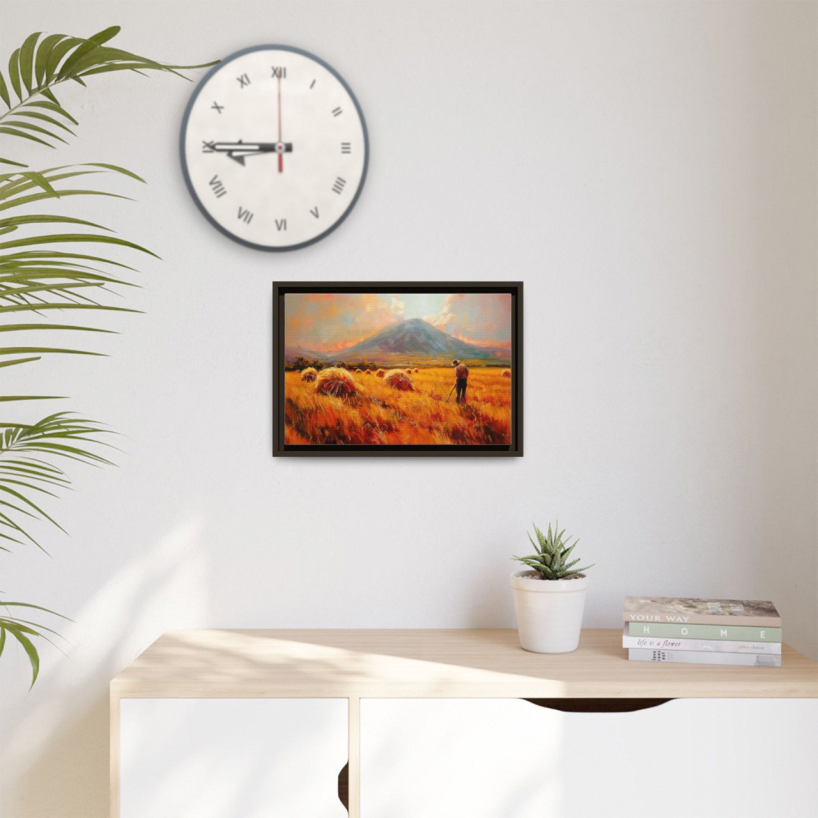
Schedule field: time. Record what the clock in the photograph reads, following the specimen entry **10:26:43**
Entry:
**8:45:00**
